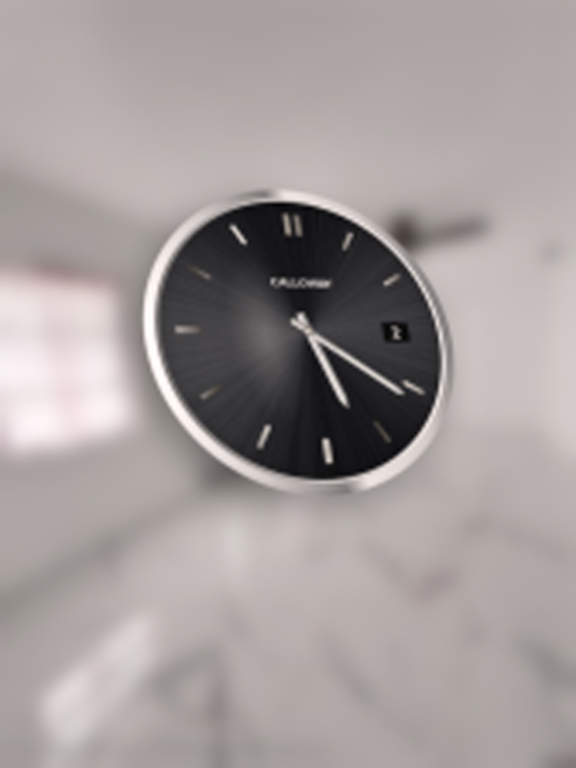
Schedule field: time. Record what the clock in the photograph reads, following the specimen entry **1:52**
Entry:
**5:21**
